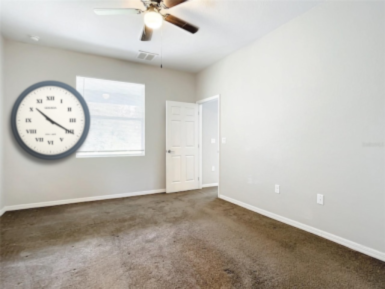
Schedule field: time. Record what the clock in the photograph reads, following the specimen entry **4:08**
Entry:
**10:20**
